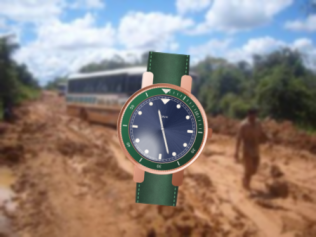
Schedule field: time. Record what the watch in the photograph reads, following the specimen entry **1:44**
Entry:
**11:27**
